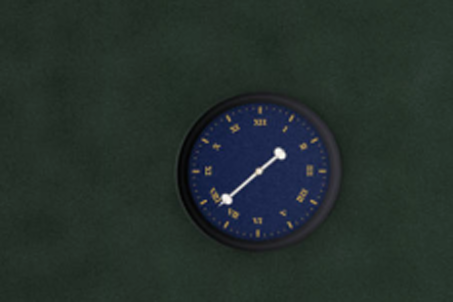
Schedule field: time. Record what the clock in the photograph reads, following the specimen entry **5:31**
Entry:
**1:38**
